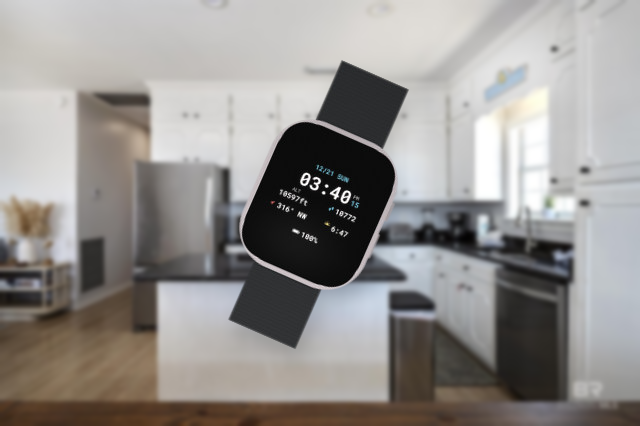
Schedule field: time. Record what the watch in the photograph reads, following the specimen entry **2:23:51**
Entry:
**3:40:15**
